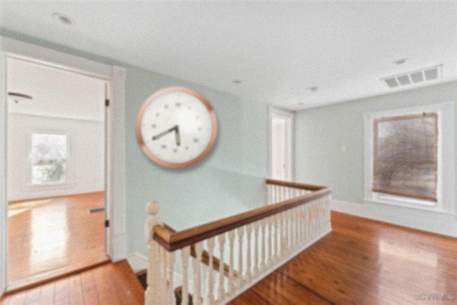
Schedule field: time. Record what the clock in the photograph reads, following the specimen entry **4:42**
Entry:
**5:40**
